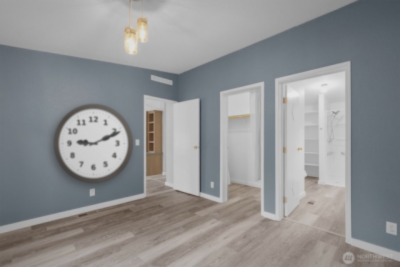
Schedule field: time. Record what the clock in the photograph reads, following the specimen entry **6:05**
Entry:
**9:11**
